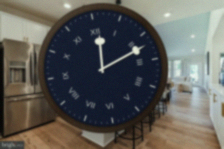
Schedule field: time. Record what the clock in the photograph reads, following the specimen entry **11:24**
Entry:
**12:12**
